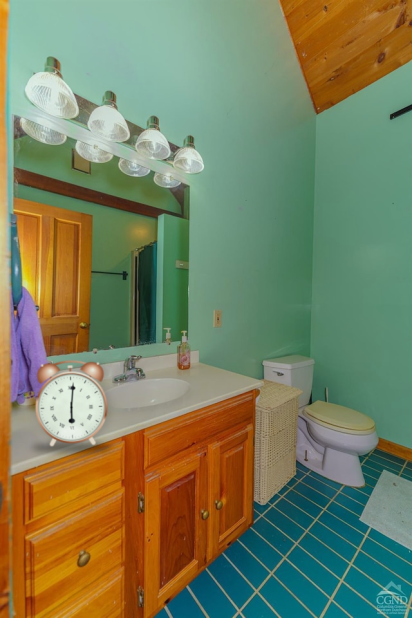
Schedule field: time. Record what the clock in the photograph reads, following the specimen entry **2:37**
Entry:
**6:01**
